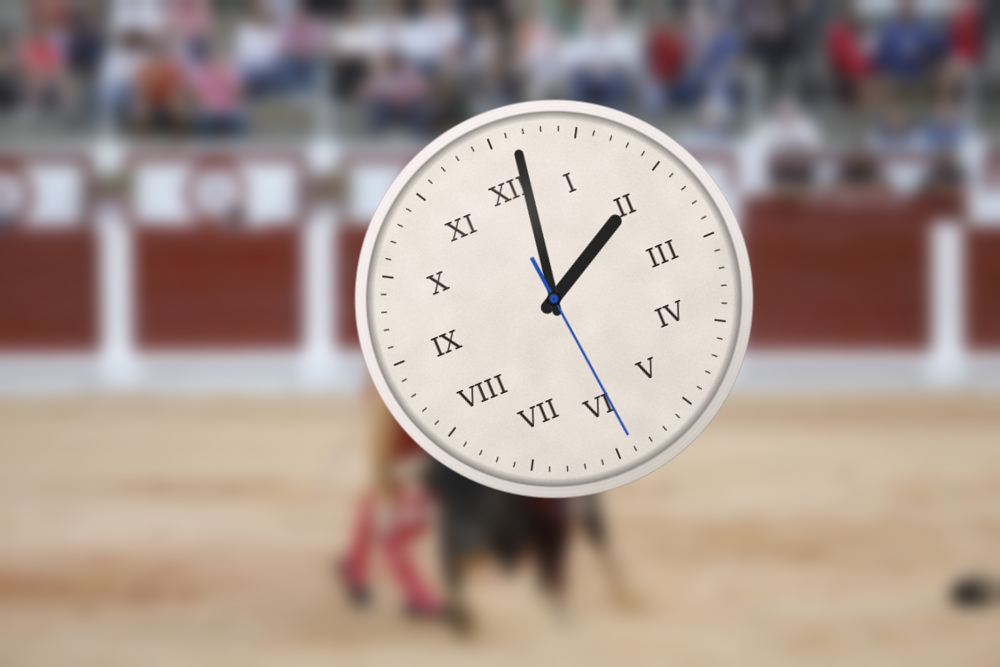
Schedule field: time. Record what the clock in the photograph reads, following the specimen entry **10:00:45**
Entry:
**2:01:29**
